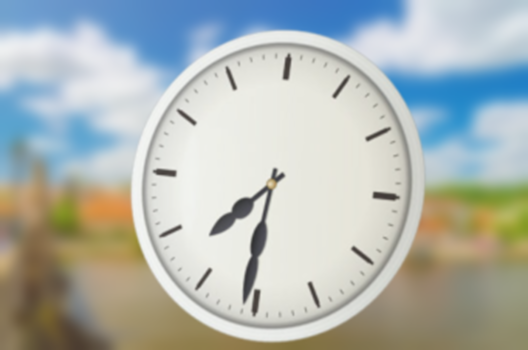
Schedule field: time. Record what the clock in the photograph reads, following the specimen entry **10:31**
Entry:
**7:31**
